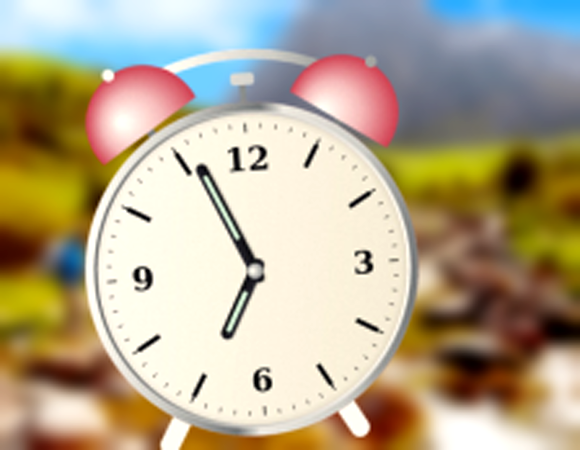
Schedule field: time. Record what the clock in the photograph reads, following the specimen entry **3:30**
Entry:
**6:56**
